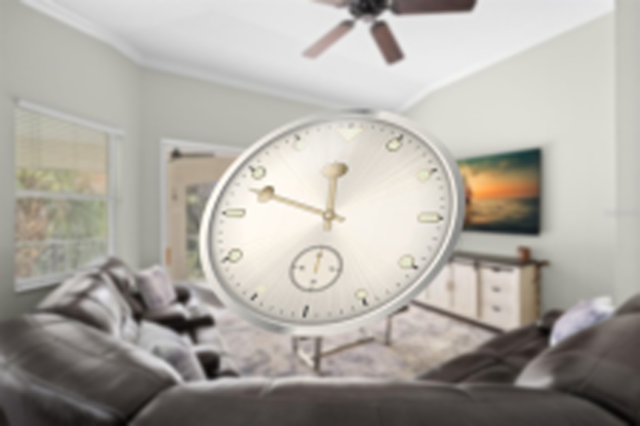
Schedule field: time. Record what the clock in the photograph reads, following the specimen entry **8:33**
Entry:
**11:48**
